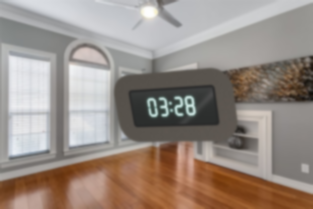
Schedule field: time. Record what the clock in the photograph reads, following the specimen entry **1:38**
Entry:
**3:28**
